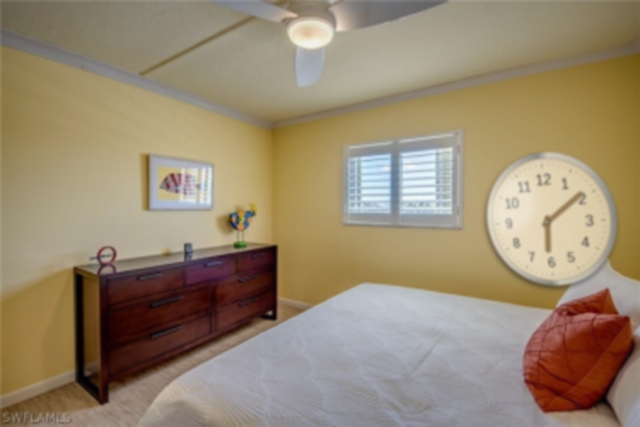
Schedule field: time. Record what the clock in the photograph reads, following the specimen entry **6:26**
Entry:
**6:09**
